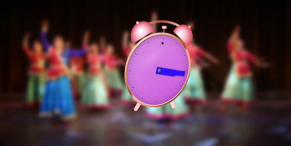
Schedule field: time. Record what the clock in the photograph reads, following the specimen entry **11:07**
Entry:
**3:16**
